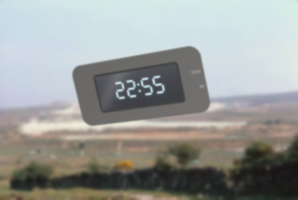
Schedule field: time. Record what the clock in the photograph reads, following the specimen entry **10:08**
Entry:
**22:55**
